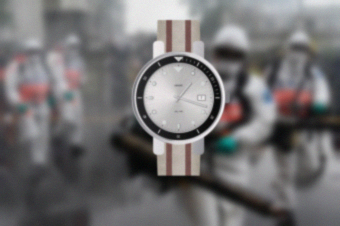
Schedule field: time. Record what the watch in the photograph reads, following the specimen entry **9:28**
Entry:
**1:18**
